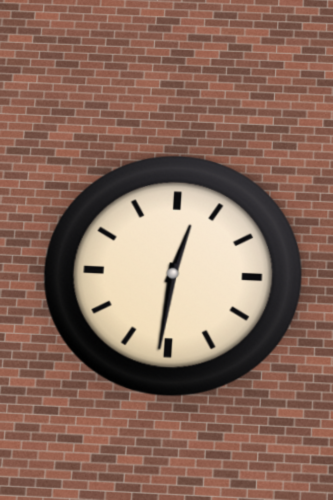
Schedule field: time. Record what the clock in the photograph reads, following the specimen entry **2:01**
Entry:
**12:31**
